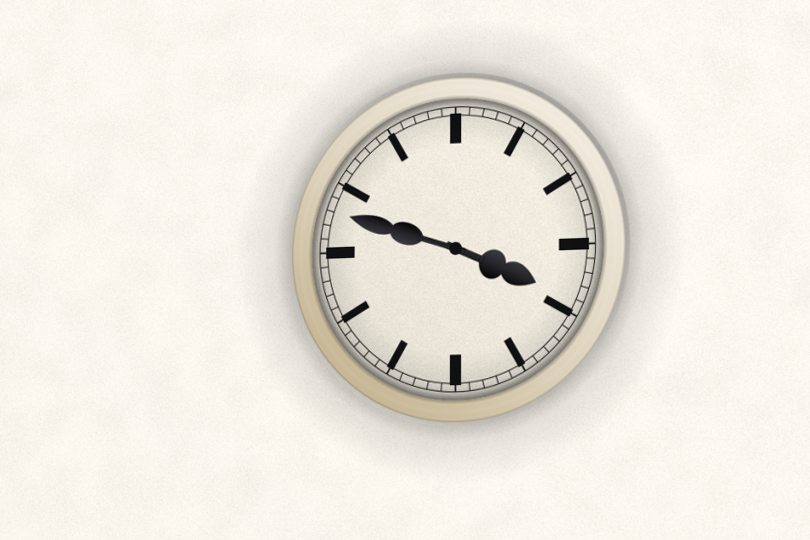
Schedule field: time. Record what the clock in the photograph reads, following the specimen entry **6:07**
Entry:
**3:48**
